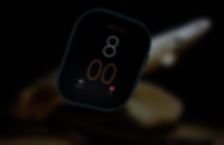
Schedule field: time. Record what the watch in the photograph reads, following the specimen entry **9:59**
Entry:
**8:00**
